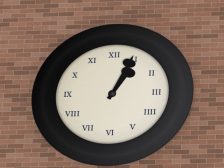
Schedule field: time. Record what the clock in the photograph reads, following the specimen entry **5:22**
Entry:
**1:04**
